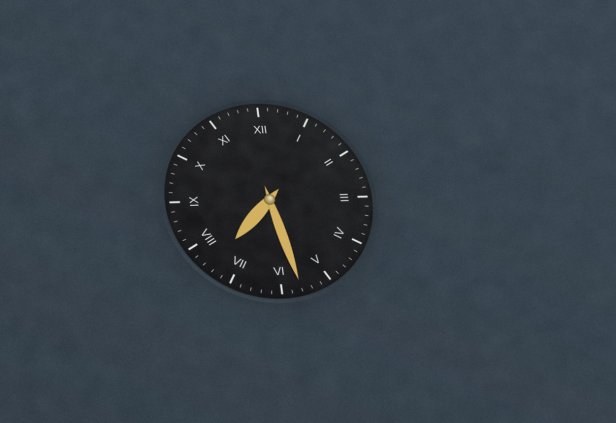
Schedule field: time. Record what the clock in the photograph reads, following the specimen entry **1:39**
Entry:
**7:28**
